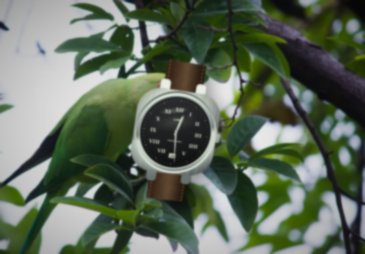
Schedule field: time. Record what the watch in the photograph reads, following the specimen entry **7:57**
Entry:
**12:29**
